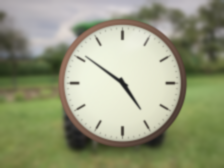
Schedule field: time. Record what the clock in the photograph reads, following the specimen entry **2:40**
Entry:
**4:51**
